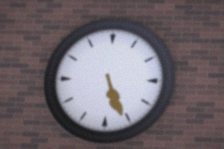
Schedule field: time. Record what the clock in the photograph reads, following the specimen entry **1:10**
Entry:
**5:26**
